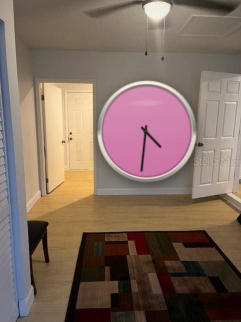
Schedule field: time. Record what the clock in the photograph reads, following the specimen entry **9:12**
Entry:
**4:31**
